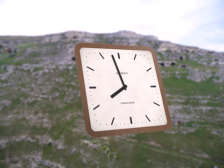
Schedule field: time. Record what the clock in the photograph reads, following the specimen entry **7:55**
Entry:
**7:58**
